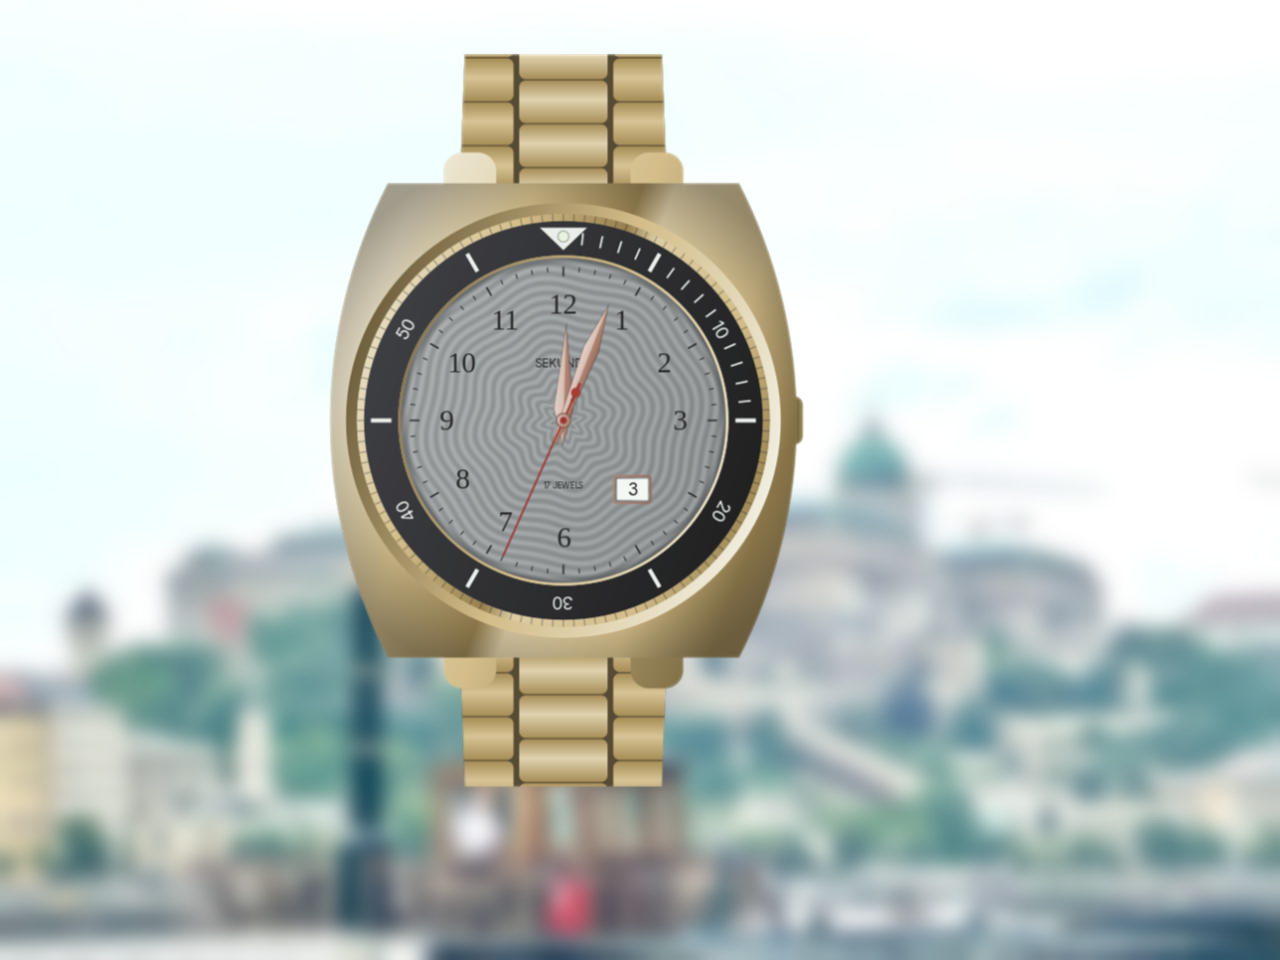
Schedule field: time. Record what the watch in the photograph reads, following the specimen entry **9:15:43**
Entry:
**12:03:34**
